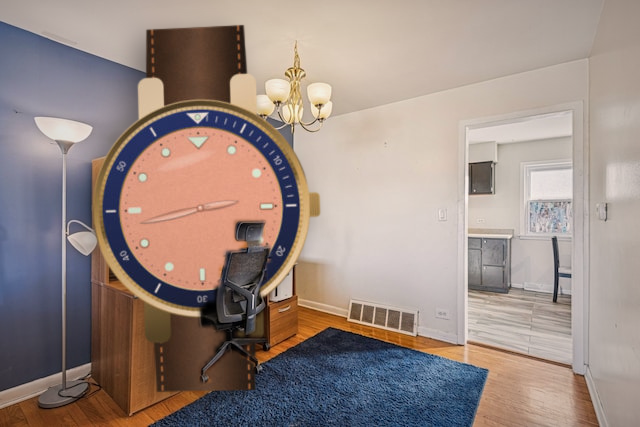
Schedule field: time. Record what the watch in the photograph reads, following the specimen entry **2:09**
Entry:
**2:43**
